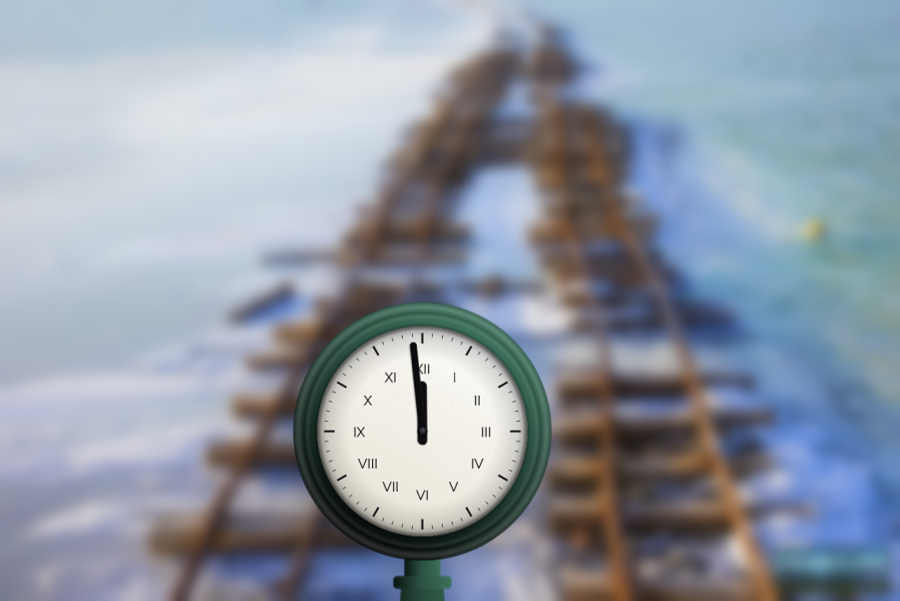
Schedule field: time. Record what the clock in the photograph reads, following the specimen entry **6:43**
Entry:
**11:59**
